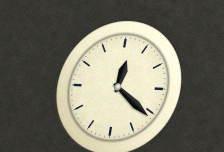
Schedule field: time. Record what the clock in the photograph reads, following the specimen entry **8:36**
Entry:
**12:21**
